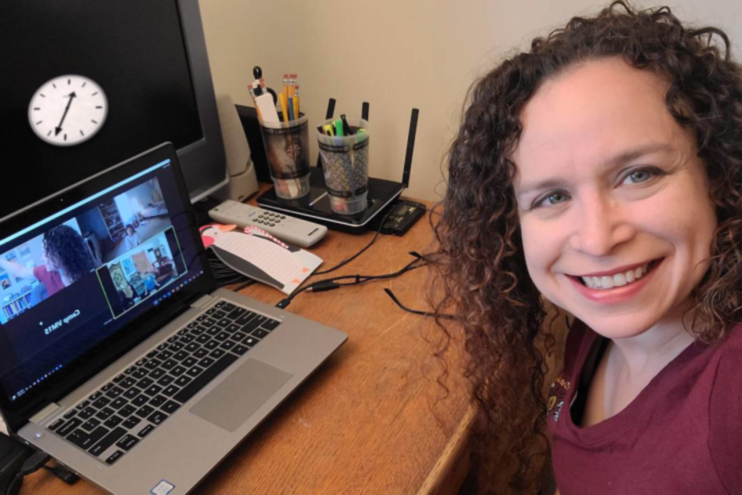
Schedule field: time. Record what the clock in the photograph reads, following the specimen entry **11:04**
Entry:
**12:33**
